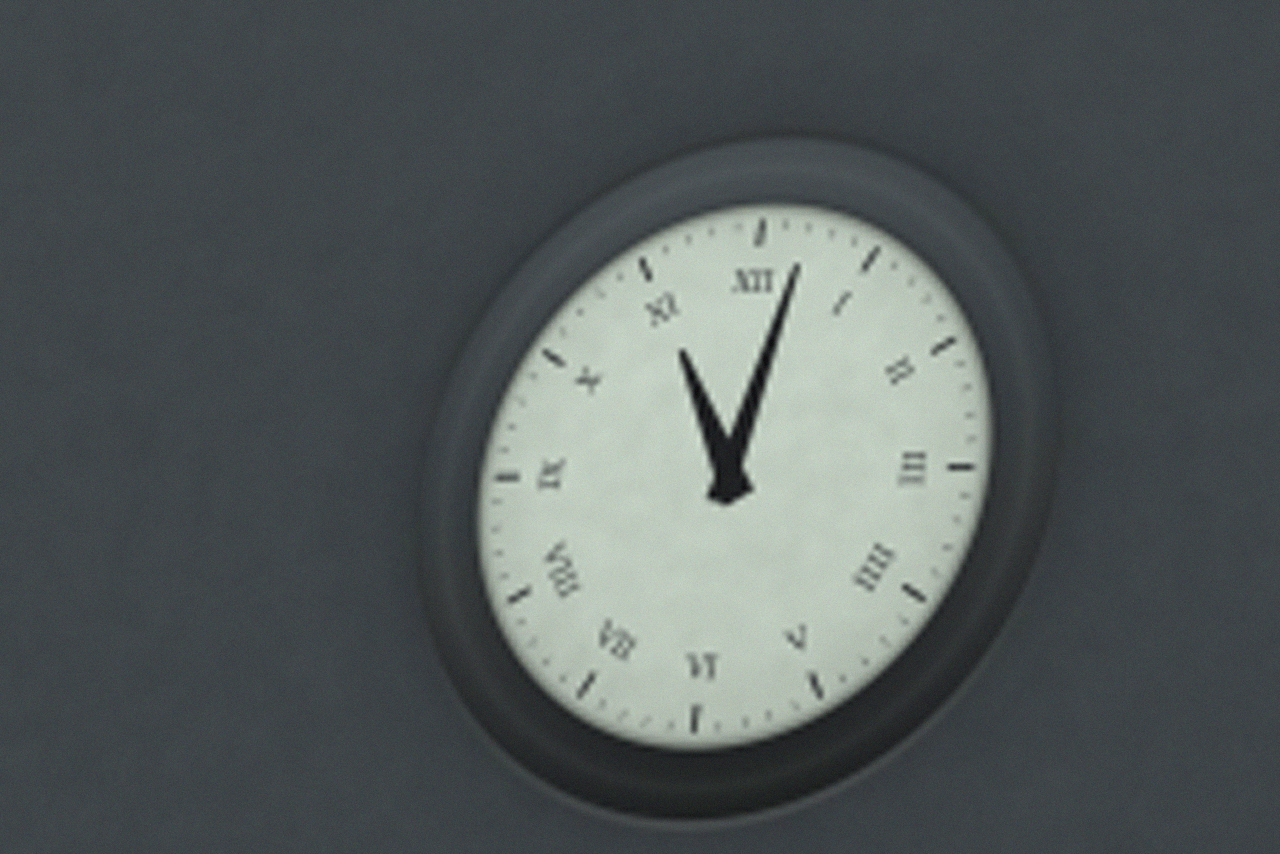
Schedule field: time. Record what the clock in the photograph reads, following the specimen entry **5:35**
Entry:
**11:02**
